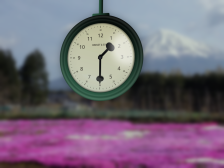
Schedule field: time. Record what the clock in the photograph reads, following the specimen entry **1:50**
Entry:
**1:30**
